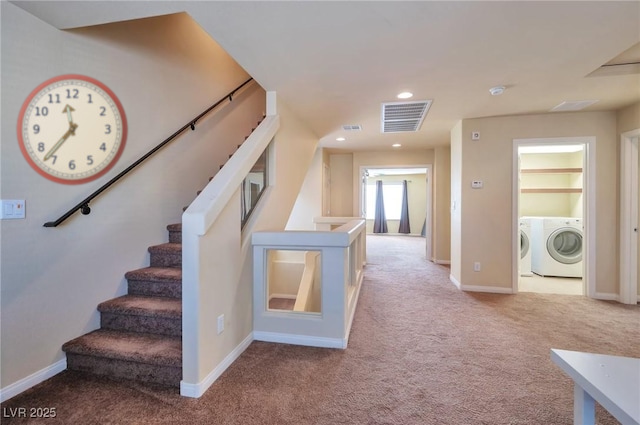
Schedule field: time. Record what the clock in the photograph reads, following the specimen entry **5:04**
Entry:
**11:37**
